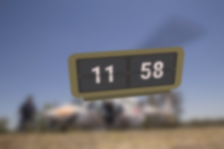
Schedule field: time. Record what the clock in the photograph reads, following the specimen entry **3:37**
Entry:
**11:58**
